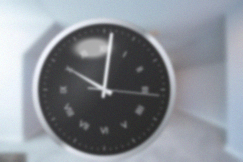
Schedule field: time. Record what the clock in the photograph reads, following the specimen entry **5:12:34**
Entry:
**10:01:16**
